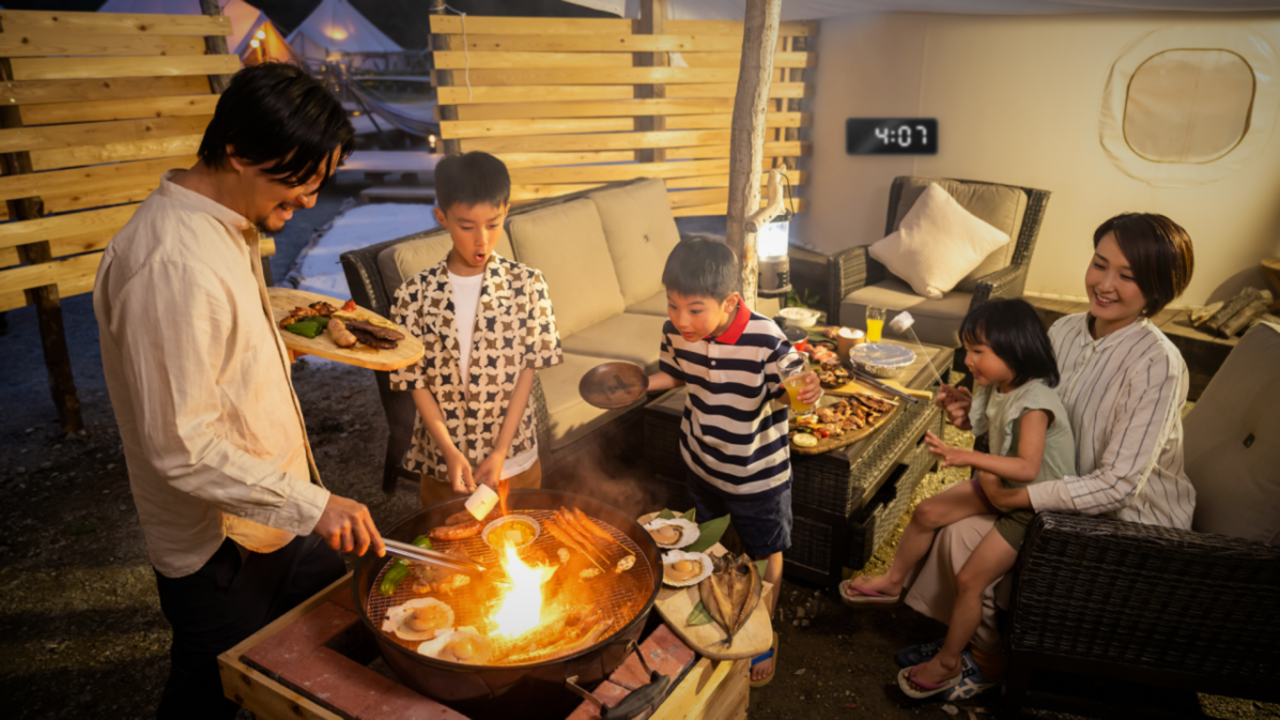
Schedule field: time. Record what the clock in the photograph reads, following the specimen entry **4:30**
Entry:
**4:07**
